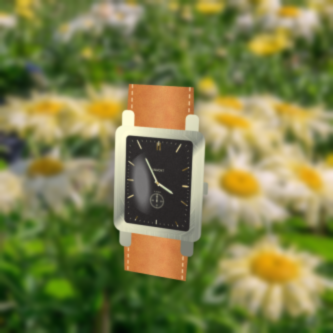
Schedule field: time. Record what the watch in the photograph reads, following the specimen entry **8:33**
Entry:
**3:55**
